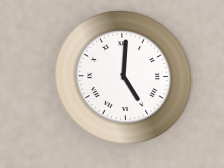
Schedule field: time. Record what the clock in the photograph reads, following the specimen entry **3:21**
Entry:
**5:01**
